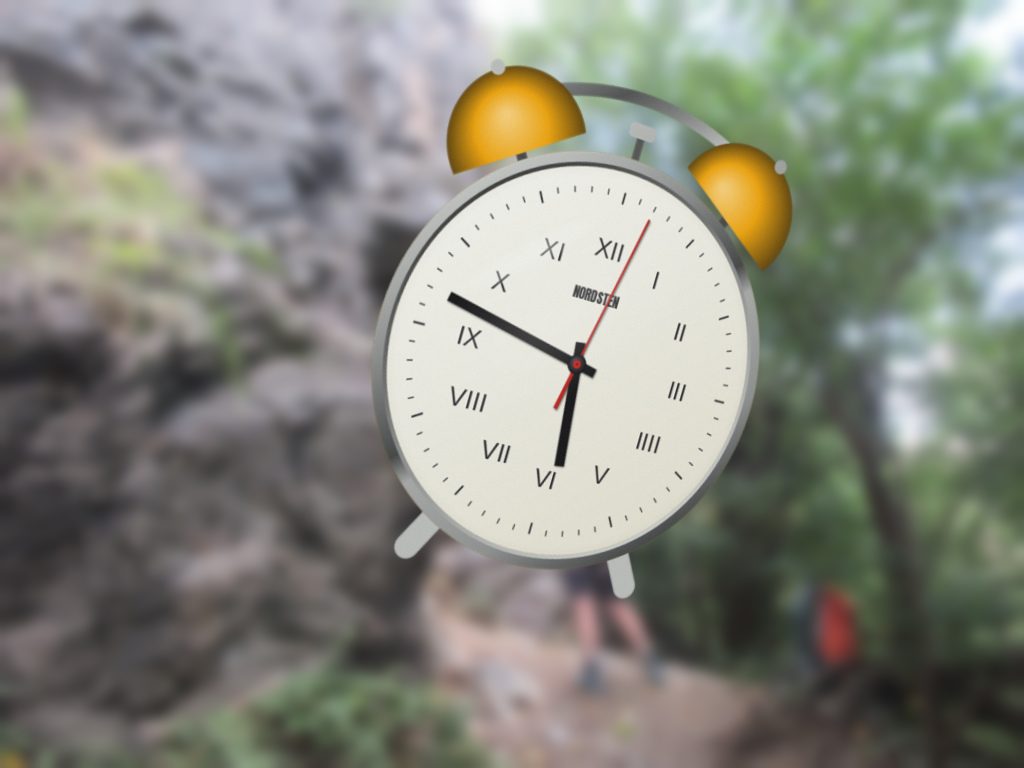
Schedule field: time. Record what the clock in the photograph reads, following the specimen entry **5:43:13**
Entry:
**5:47:02**
